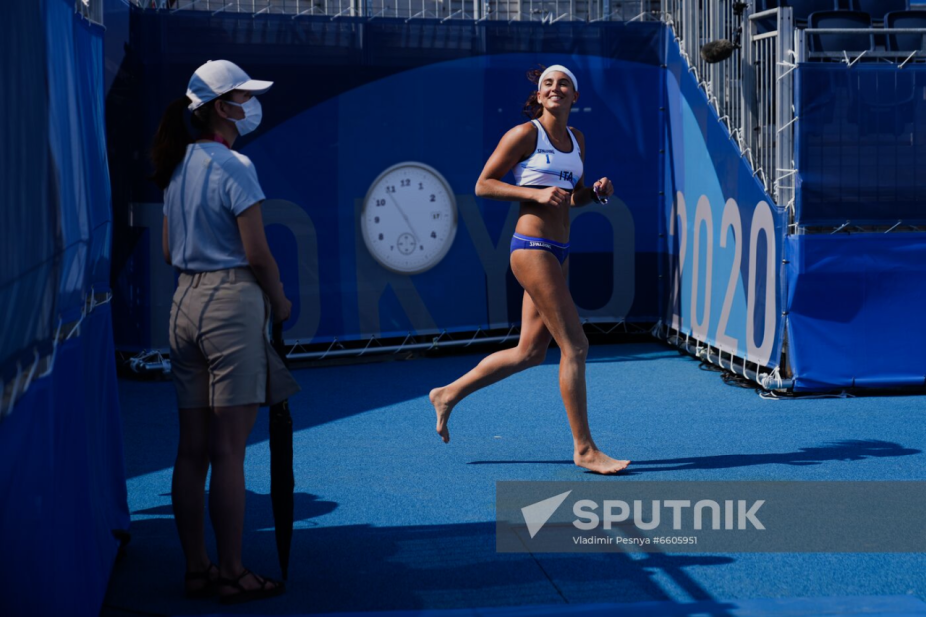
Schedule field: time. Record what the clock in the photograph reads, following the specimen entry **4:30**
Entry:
**4:54**
